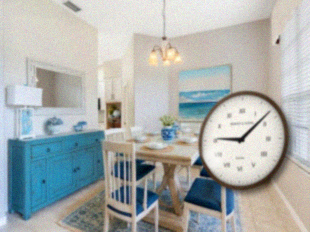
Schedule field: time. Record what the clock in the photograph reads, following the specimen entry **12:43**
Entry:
**9:08**
